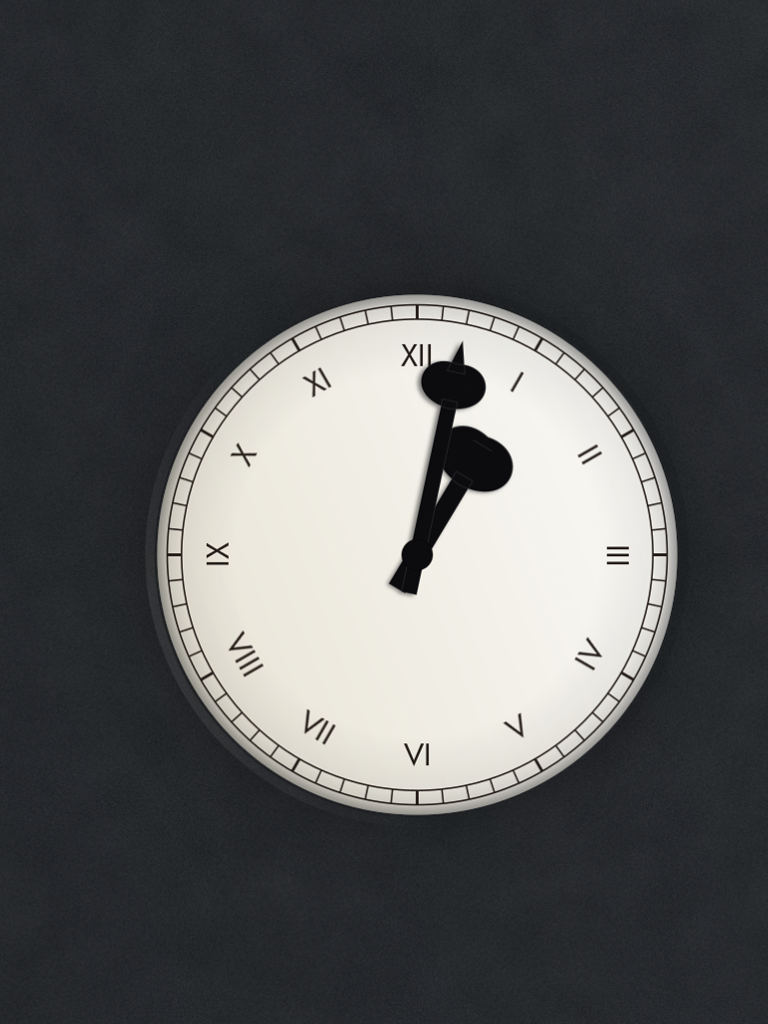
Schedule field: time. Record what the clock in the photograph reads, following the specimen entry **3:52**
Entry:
**1:02**
